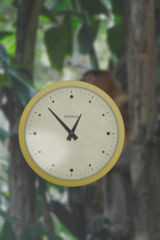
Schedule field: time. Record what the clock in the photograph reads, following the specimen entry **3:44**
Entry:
**12:53**
